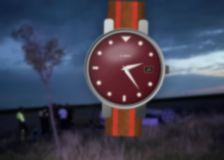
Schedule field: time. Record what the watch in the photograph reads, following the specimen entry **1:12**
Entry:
**2:24**
